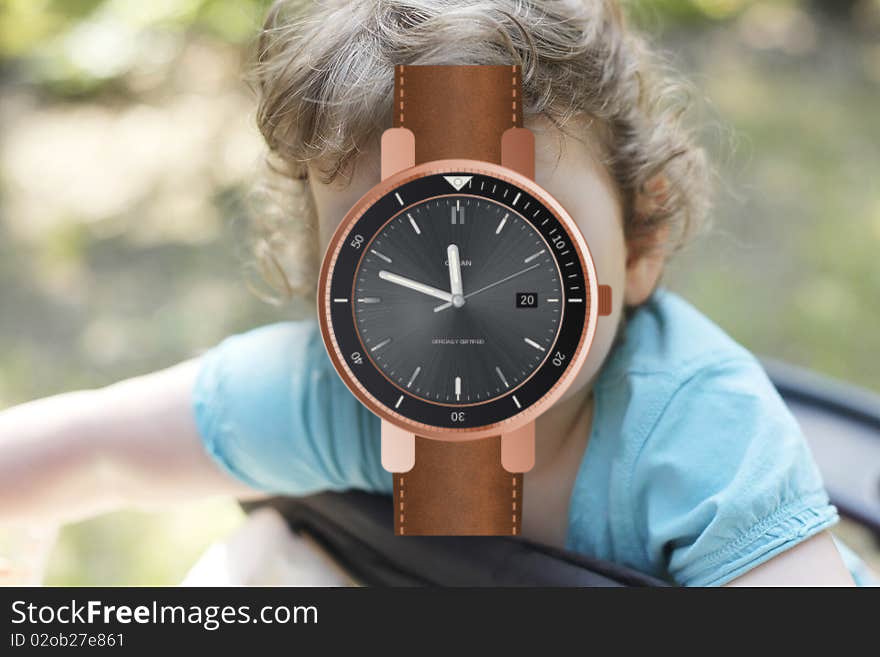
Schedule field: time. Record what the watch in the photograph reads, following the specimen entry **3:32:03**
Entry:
**11:48:11**
